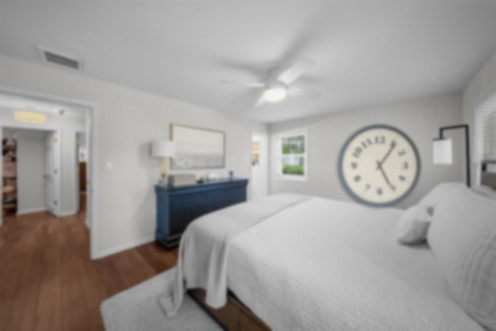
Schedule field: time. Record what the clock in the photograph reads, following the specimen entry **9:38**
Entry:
**5:06**
